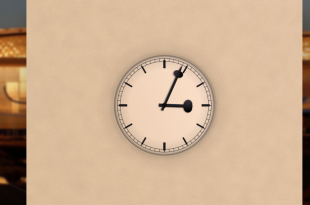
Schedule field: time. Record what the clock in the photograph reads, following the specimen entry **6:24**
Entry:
**3:04**
